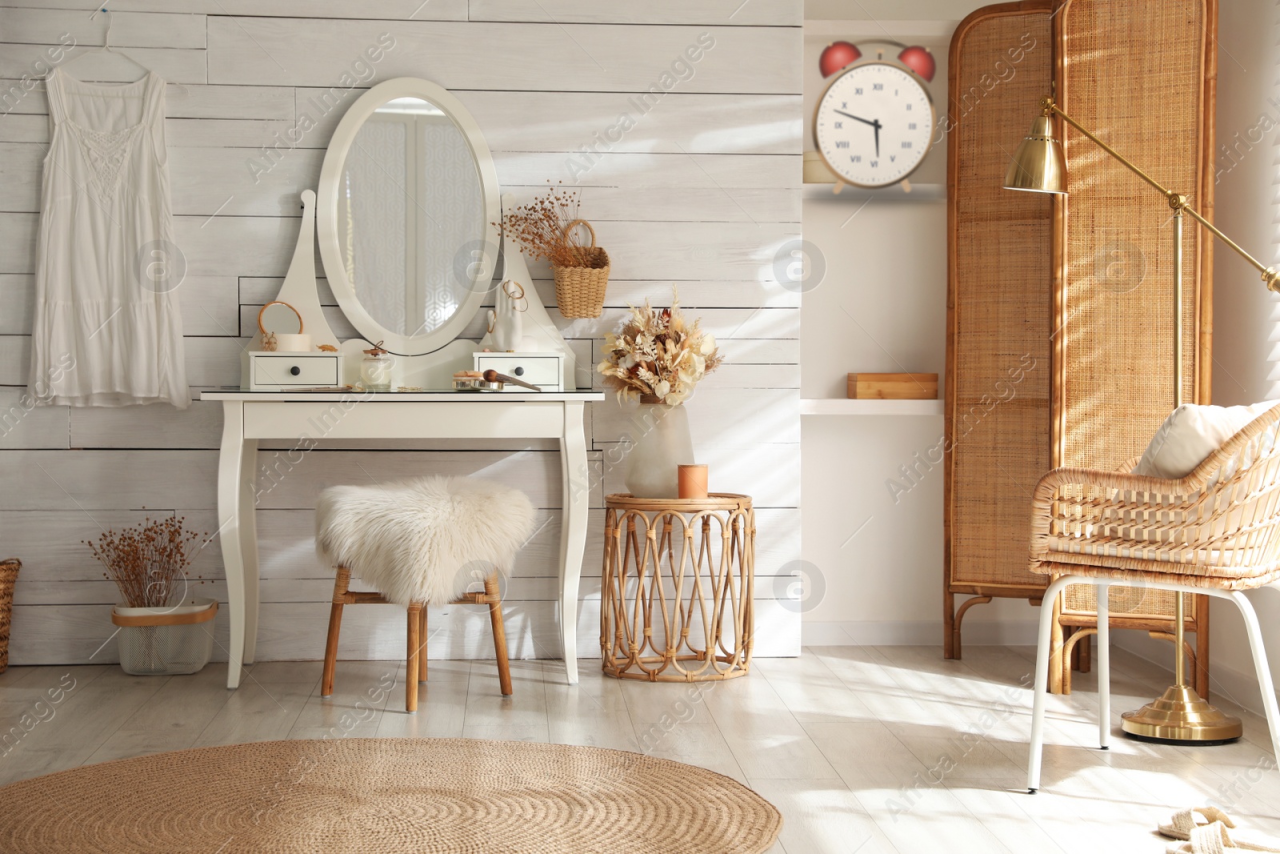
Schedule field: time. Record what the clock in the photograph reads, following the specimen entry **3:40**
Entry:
**5:48**
